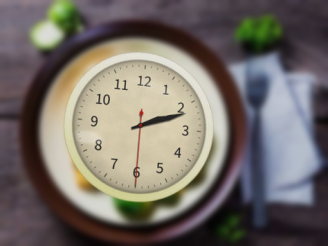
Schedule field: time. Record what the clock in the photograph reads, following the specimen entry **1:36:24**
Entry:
**2:11:30**
